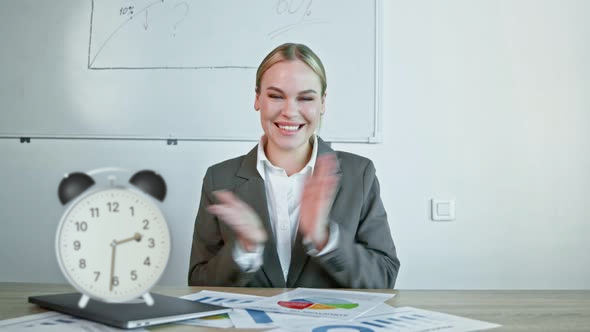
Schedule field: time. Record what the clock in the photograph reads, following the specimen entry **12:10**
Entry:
**2:31**
